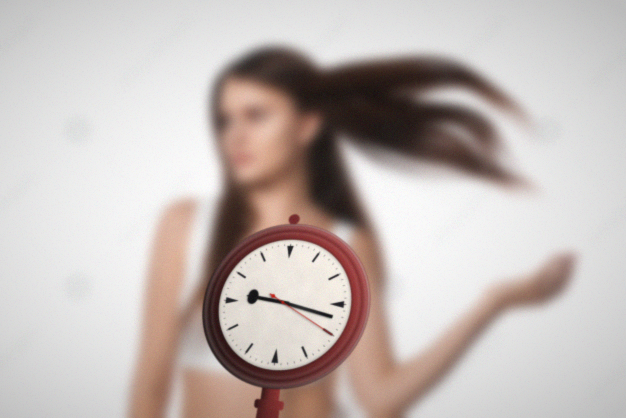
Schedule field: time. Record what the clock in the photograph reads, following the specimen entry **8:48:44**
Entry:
**9:17:20**
